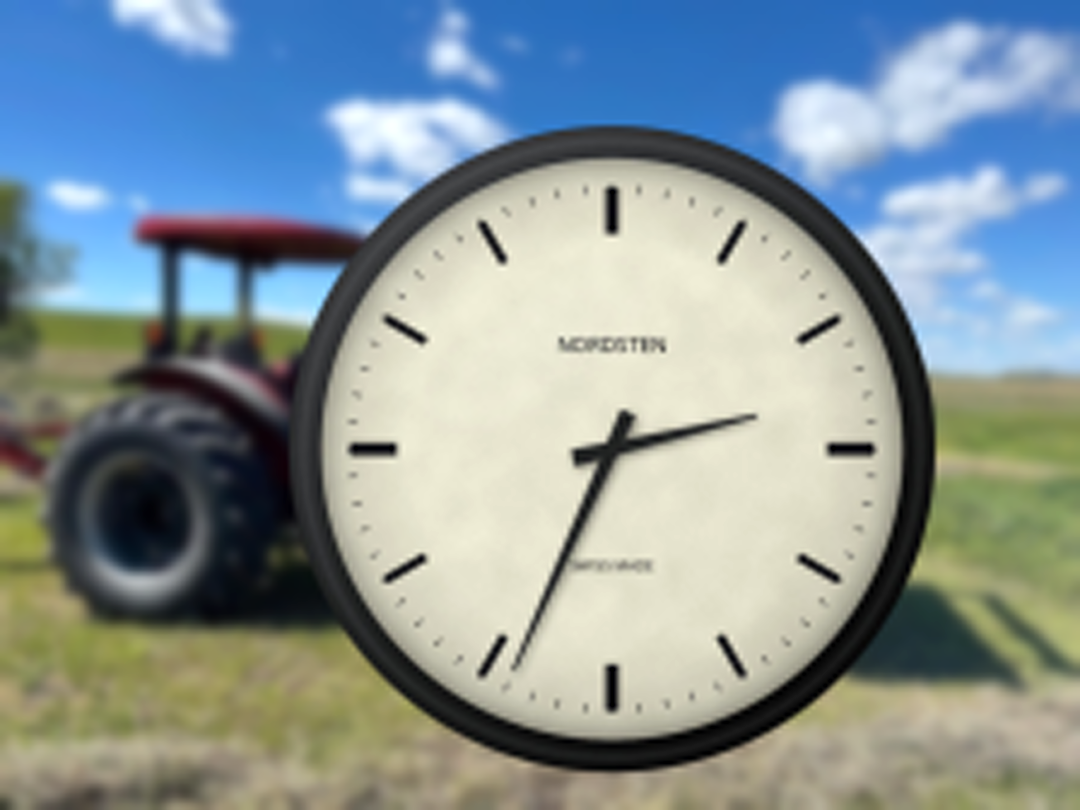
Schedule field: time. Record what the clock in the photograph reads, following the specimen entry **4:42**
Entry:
**2:34**
